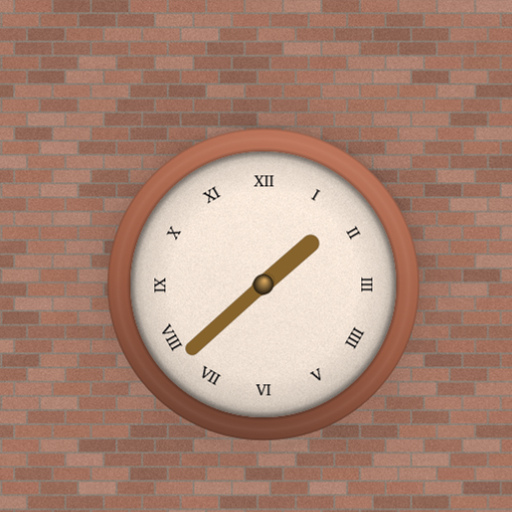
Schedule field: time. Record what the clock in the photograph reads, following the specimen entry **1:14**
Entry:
**1:38**
